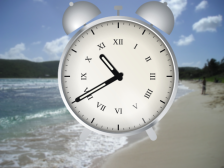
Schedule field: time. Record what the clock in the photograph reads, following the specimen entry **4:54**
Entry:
**10:40**
